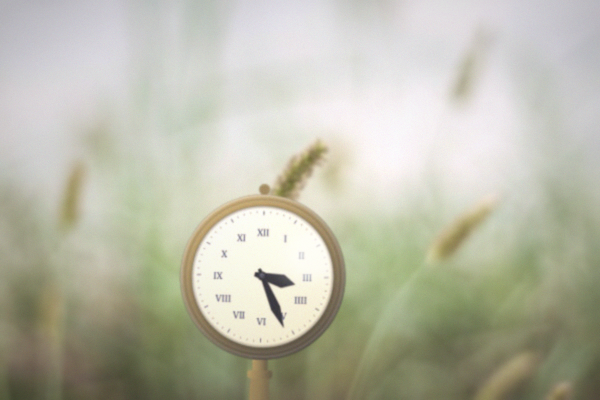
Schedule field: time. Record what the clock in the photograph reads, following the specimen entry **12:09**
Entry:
**3:26**
